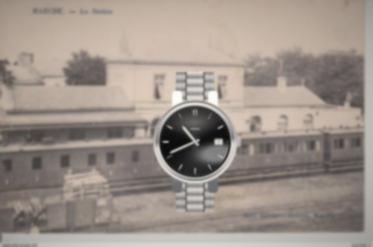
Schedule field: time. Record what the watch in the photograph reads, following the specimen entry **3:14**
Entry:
**10:41**
